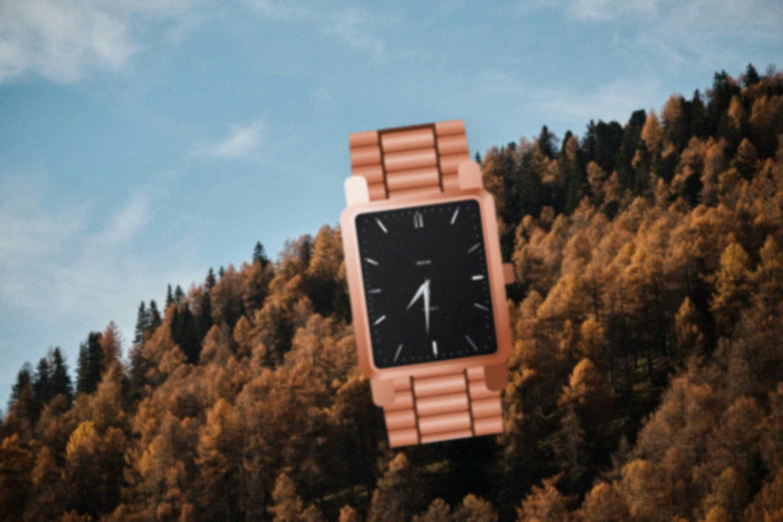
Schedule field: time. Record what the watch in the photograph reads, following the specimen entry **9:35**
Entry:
**7:31**
